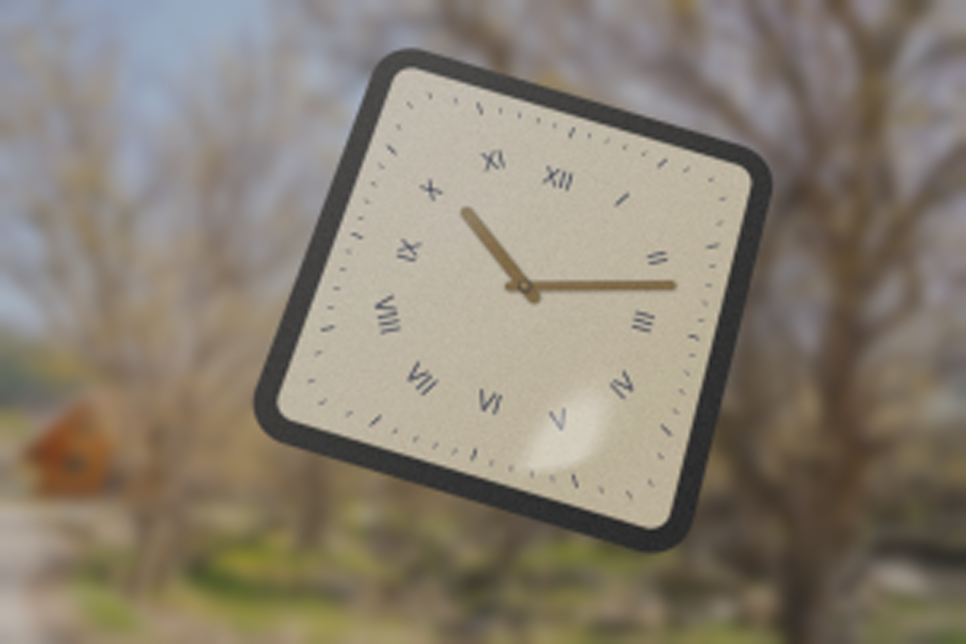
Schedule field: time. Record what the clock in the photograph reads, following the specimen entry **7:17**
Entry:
**10:12**
